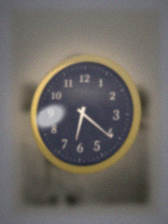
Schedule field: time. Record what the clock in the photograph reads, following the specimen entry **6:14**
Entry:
**6:21**
